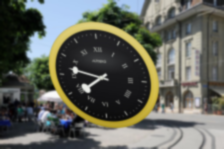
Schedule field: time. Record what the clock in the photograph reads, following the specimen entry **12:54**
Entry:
**7:47**
